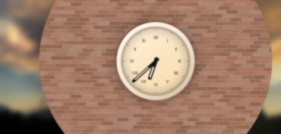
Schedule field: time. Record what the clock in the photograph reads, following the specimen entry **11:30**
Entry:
**6:38**
